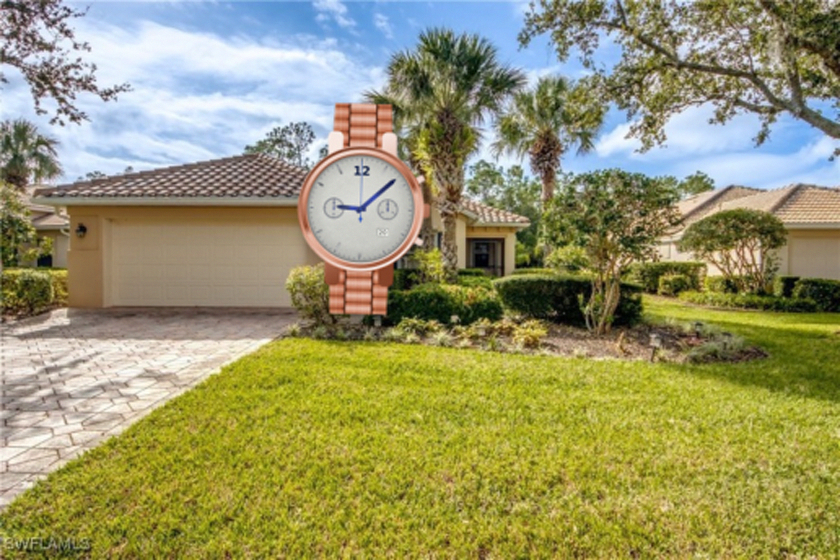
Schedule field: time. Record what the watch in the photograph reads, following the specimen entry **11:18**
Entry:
**9:08**
